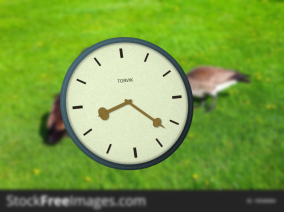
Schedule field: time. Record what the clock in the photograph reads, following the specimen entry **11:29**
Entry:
**8:22**
